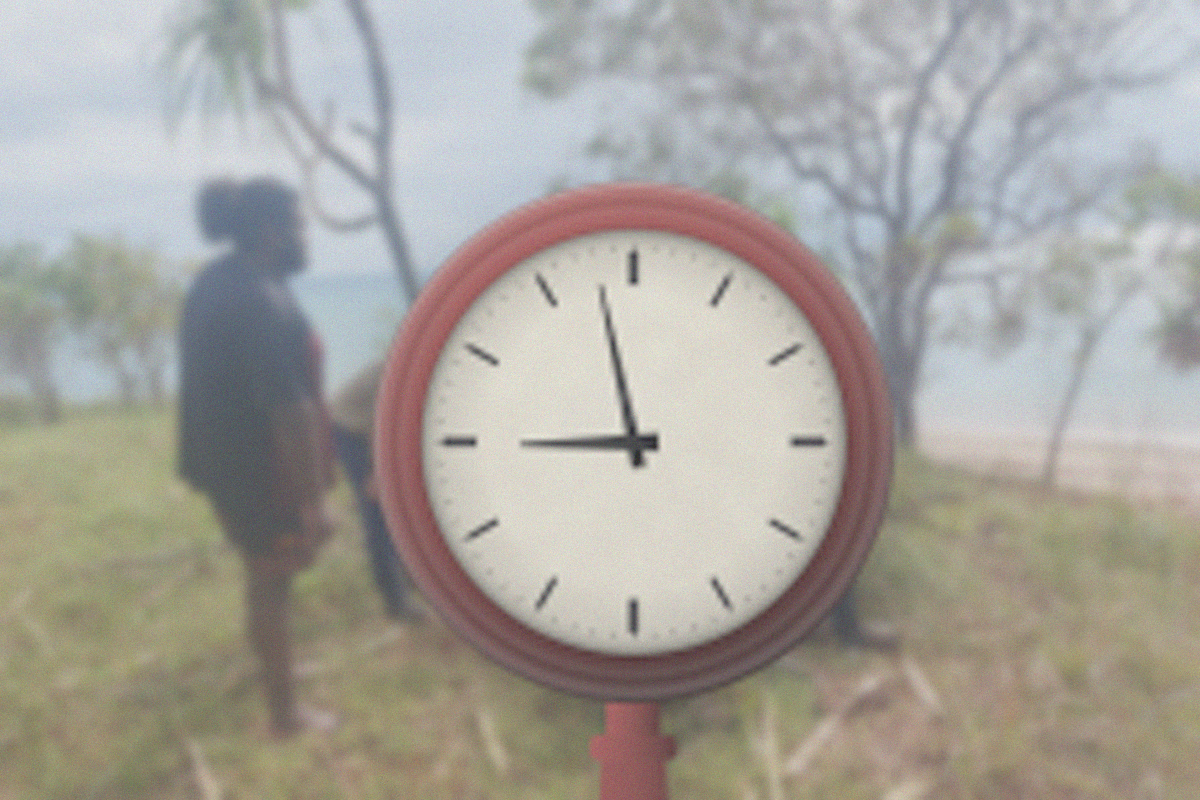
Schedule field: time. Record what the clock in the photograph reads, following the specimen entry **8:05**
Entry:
**8:58**
